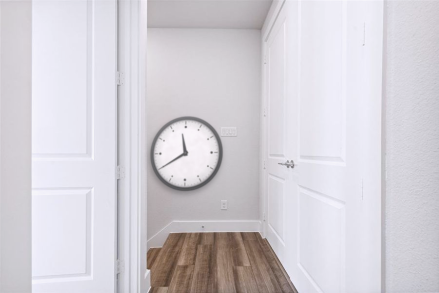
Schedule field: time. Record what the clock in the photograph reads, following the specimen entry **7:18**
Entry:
**11:40**
